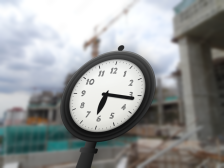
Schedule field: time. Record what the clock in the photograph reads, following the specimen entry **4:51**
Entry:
**6:16**
